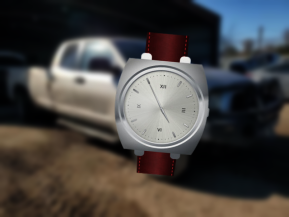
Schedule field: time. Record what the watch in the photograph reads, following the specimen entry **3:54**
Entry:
**4:55**
